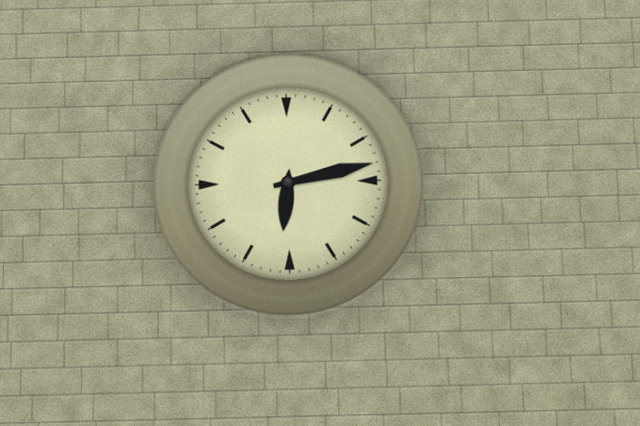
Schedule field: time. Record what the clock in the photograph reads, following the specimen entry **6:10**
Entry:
**6:13**
